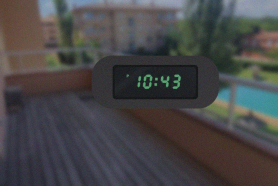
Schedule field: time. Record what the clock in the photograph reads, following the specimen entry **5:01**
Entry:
**10:43**
